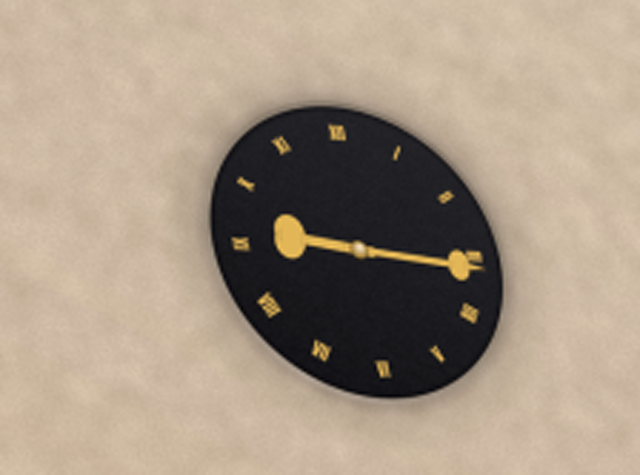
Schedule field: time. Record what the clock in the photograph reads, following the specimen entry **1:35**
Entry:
**9:16**
